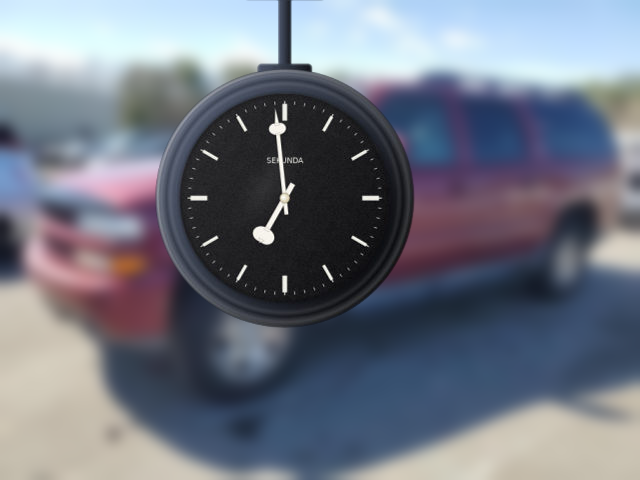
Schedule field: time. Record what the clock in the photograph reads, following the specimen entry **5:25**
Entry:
**6:59**
